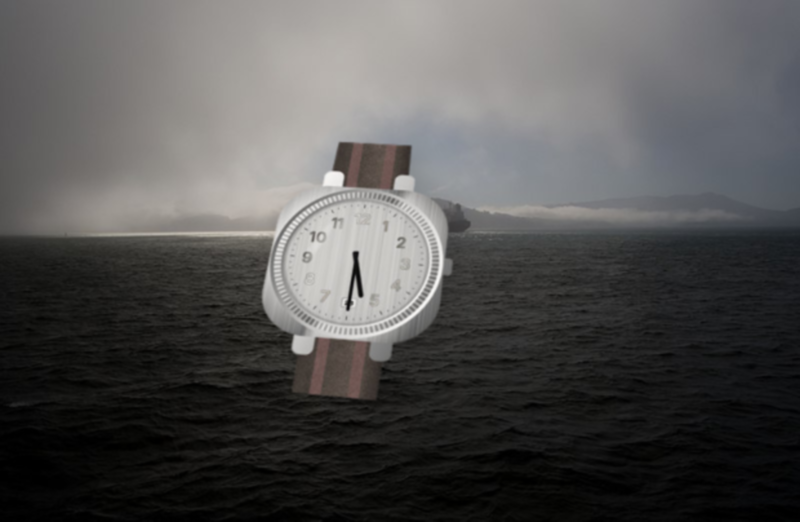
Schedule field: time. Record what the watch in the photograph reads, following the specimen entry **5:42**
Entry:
**5:30**
